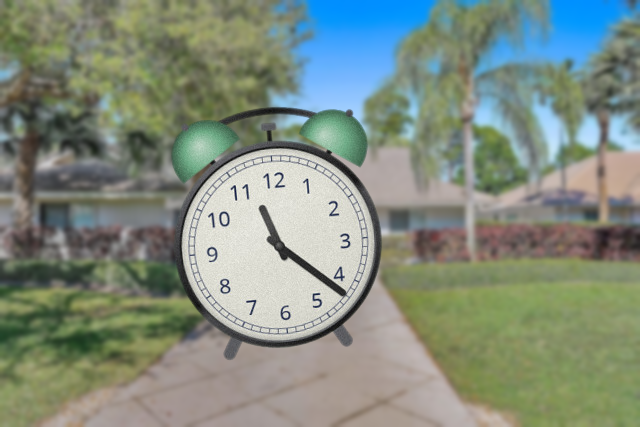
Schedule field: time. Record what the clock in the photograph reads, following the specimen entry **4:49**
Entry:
**11:22**
